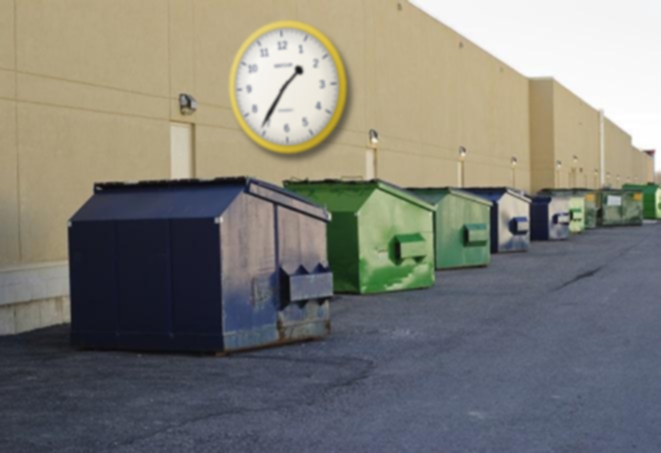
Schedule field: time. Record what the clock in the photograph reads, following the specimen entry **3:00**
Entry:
**1:36**
